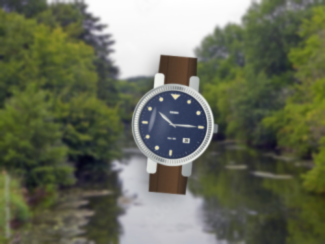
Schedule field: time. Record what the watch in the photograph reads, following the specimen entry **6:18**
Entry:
**10:15**
